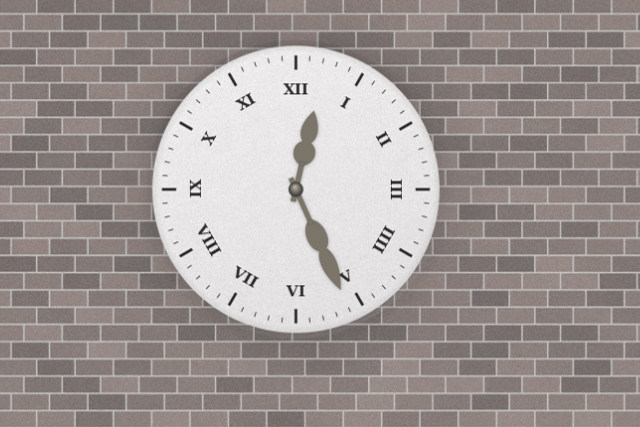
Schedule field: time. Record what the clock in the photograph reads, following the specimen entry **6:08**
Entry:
**12:26**
